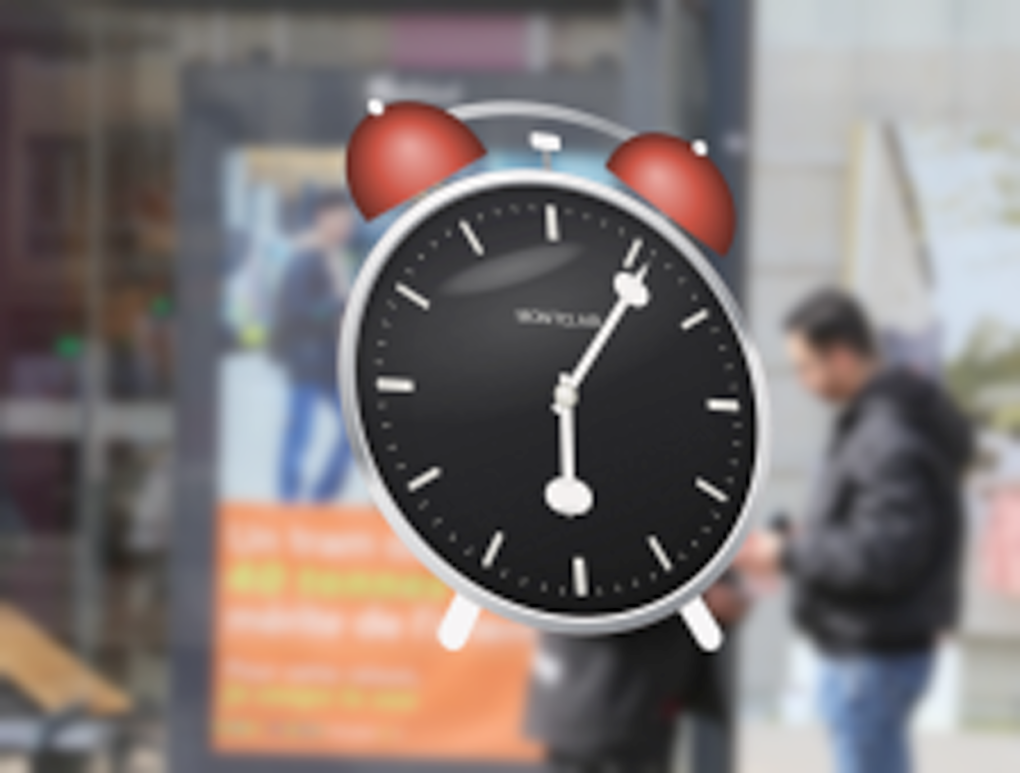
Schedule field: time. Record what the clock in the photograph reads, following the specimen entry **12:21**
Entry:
**6:06**
